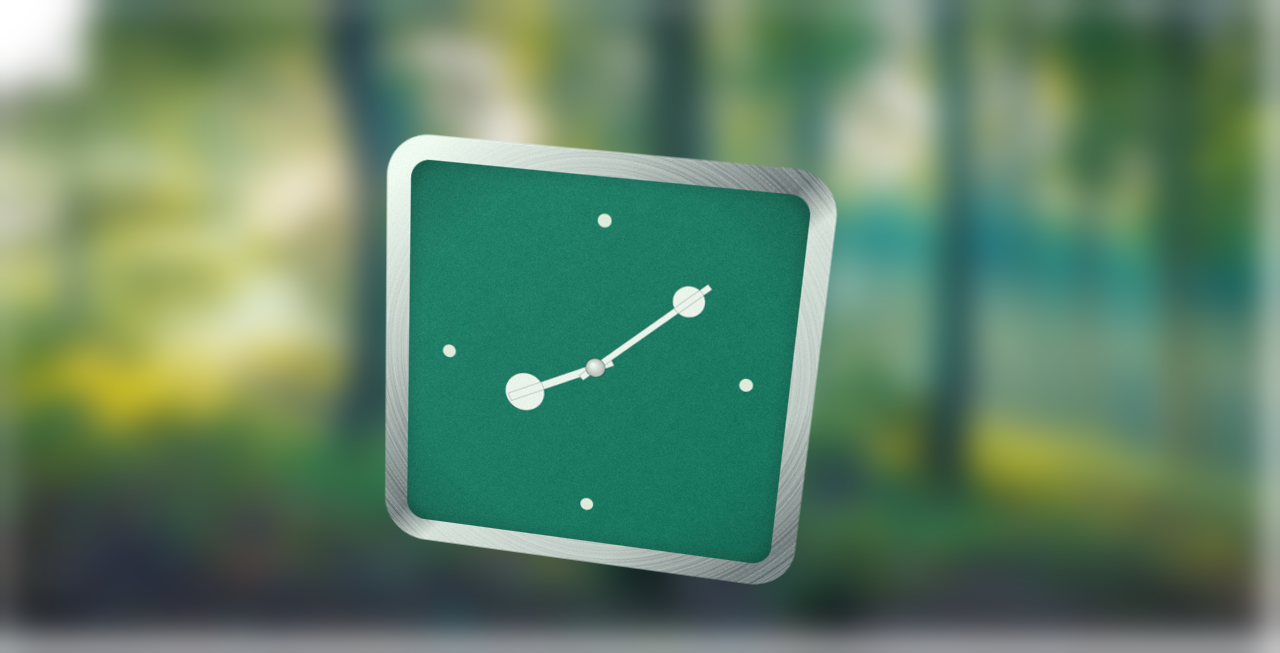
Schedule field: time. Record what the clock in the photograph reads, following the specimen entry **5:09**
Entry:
**8:08**
